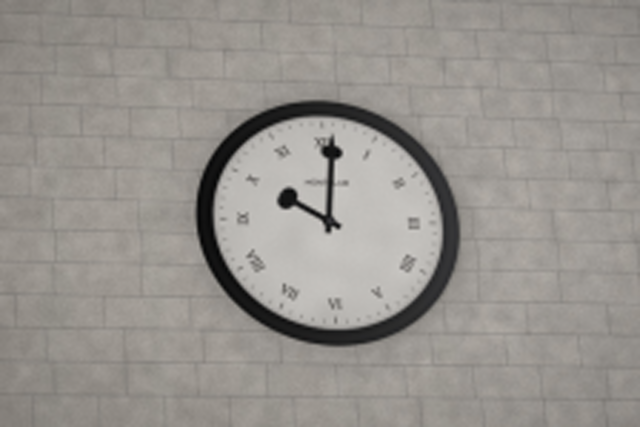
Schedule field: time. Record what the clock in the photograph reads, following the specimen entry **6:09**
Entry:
**10:01**
